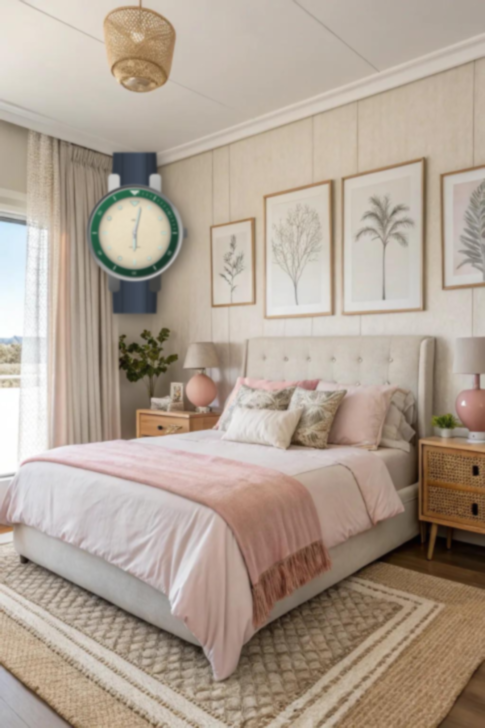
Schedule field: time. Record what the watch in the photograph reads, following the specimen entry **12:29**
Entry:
**6:02**
